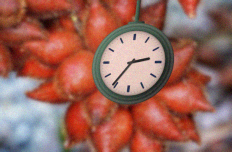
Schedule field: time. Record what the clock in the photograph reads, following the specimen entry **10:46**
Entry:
**2:36**
